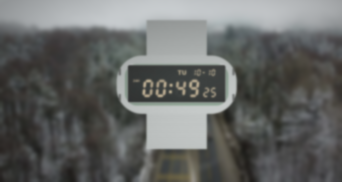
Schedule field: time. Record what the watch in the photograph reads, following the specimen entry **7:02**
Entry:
**0:49**
